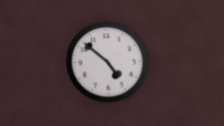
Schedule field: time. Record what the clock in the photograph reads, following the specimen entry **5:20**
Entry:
**4:52**
